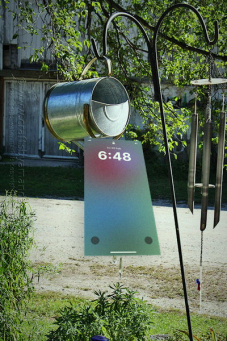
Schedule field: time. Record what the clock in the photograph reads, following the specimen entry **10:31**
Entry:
**6:48**
